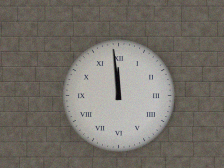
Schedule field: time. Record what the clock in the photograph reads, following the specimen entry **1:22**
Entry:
**11:59**
